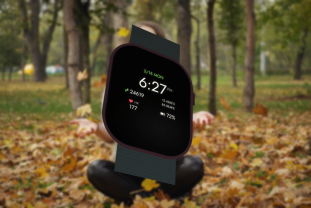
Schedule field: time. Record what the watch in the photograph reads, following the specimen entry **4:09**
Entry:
**6:27**
